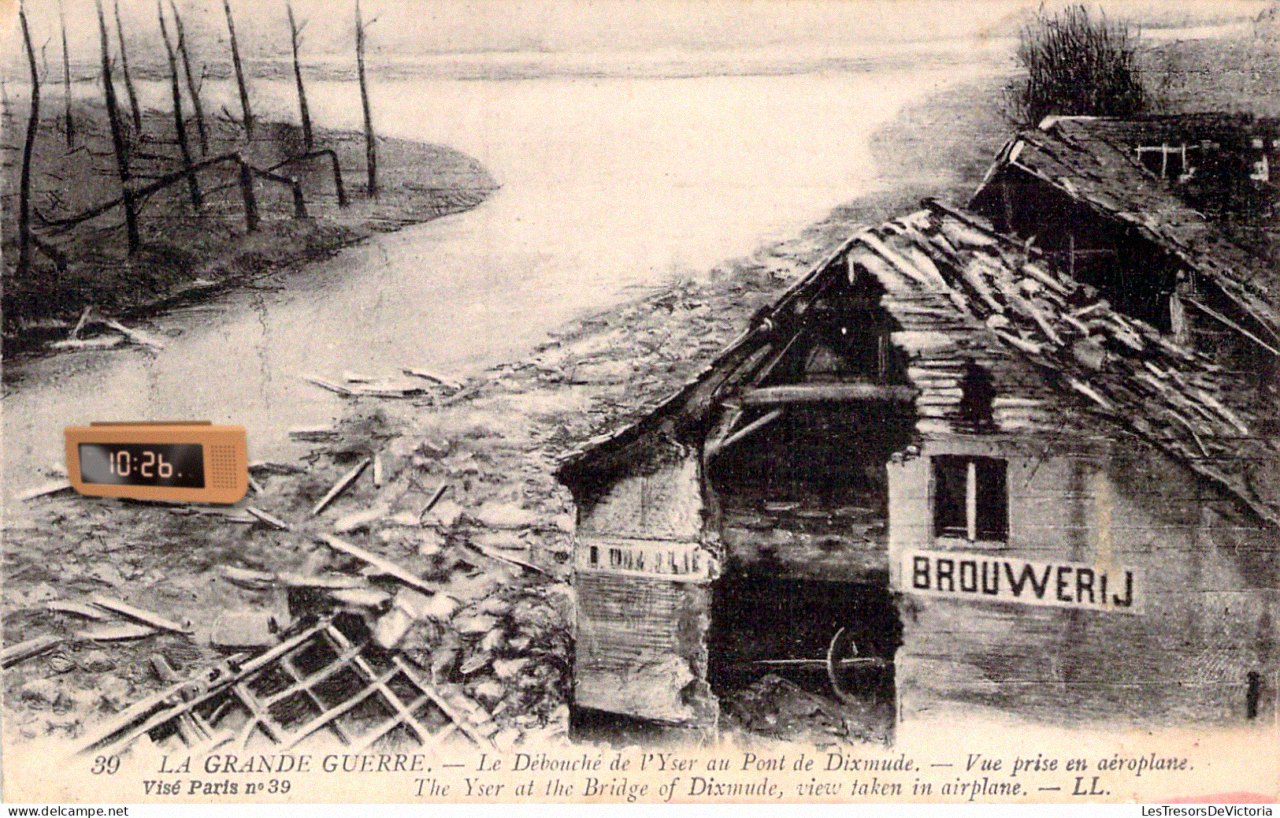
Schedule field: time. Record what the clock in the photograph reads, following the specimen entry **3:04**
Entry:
**10:26**
